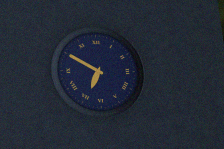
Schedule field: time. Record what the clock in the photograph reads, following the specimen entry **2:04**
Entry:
**6:50**
